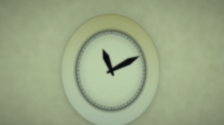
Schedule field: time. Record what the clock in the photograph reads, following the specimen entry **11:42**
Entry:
**11:11**
